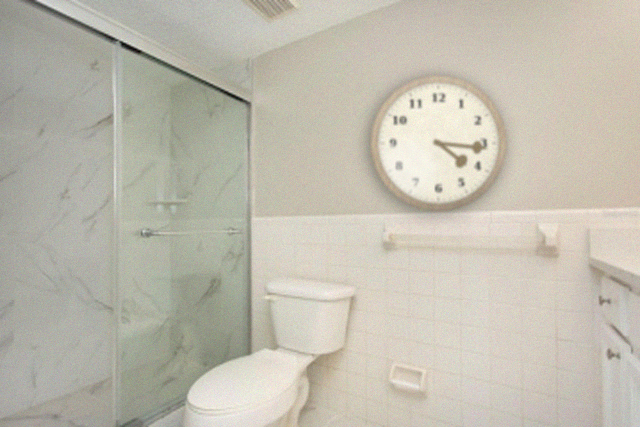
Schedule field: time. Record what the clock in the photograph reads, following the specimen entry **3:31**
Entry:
**4:16**
